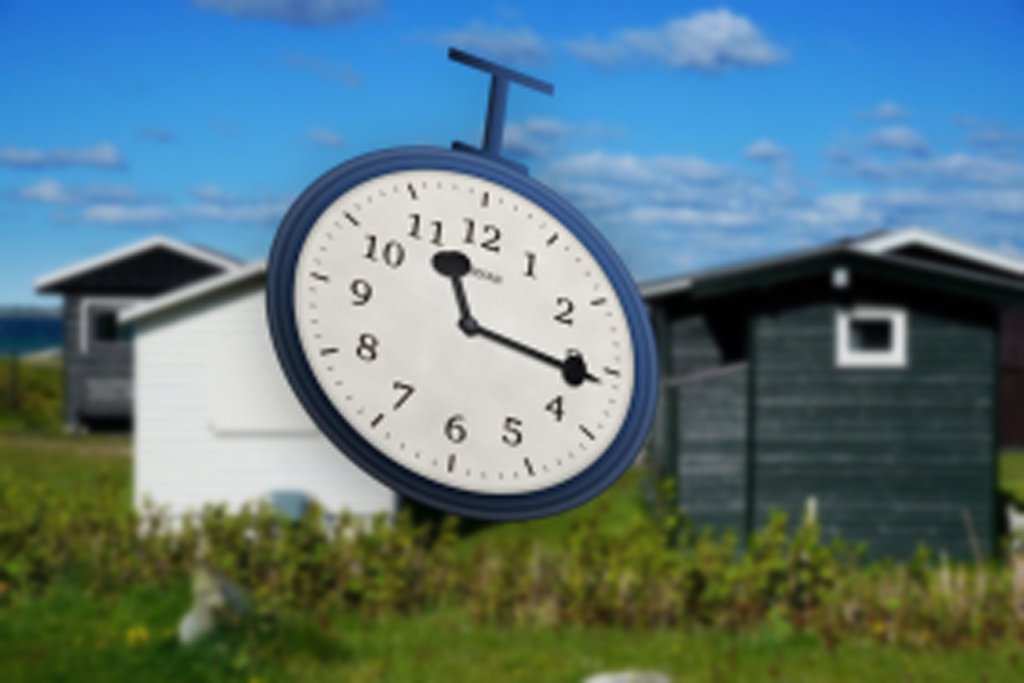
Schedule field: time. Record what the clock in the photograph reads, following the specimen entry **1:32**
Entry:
**11:16**
